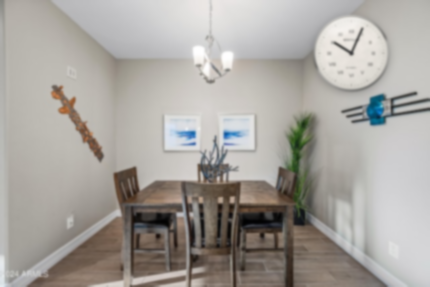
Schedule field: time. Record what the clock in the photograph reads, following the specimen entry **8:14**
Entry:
**10:04**
